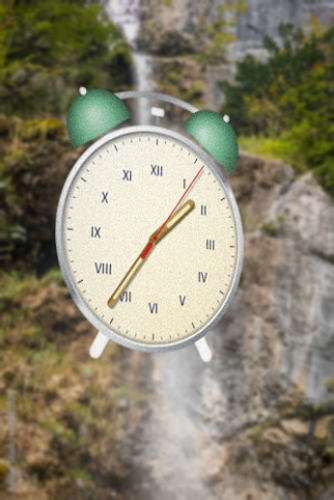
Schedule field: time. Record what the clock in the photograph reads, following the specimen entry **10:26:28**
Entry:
**1:36:06**
